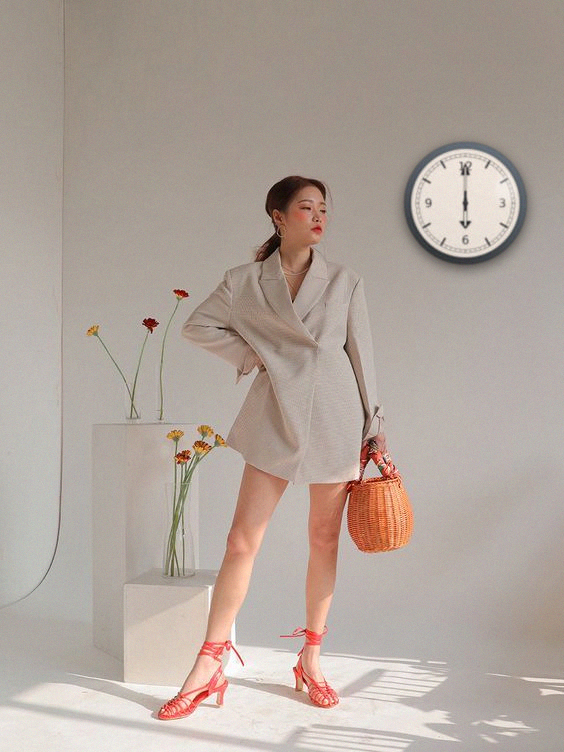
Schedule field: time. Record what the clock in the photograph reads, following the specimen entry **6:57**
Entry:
**6:00**
